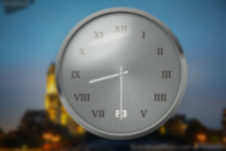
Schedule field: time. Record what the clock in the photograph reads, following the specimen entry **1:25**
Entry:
**8:30**
